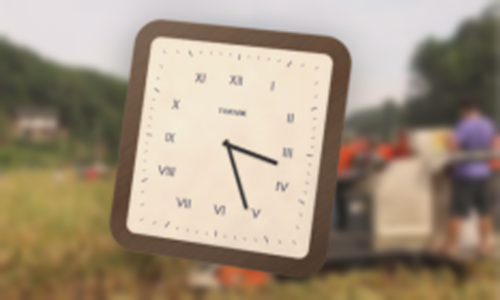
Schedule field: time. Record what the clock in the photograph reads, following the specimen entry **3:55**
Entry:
**3:26**
